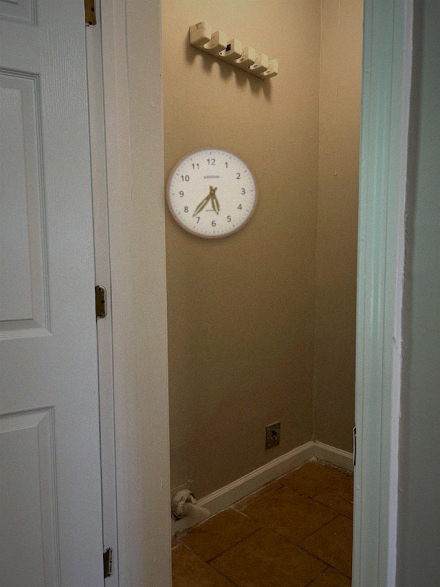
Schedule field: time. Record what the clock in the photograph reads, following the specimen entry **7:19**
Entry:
**5:37**
